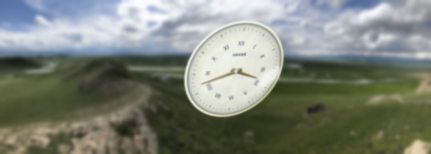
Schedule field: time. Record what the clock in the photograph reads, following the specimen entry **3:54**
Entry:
**3:42**
